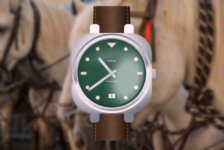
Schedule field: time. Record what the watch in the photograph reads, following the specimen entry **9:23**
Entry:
**10:39**
